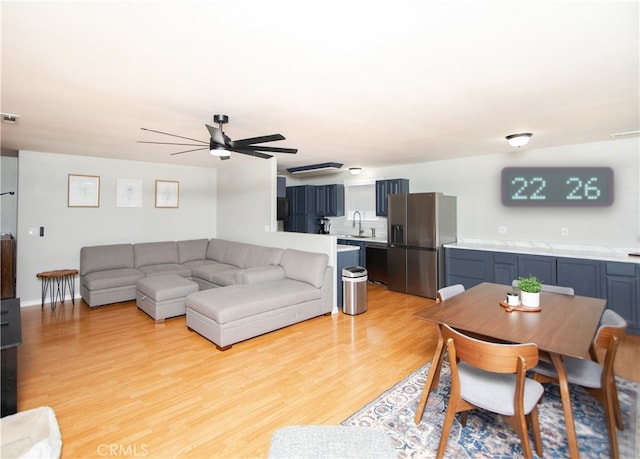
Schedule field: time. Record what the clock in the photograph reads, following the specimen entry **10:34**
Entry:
**22:26**
